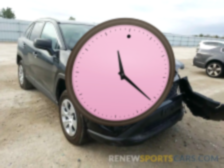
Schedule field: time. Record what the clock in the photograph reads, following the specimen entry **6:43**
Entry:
**11:21**
